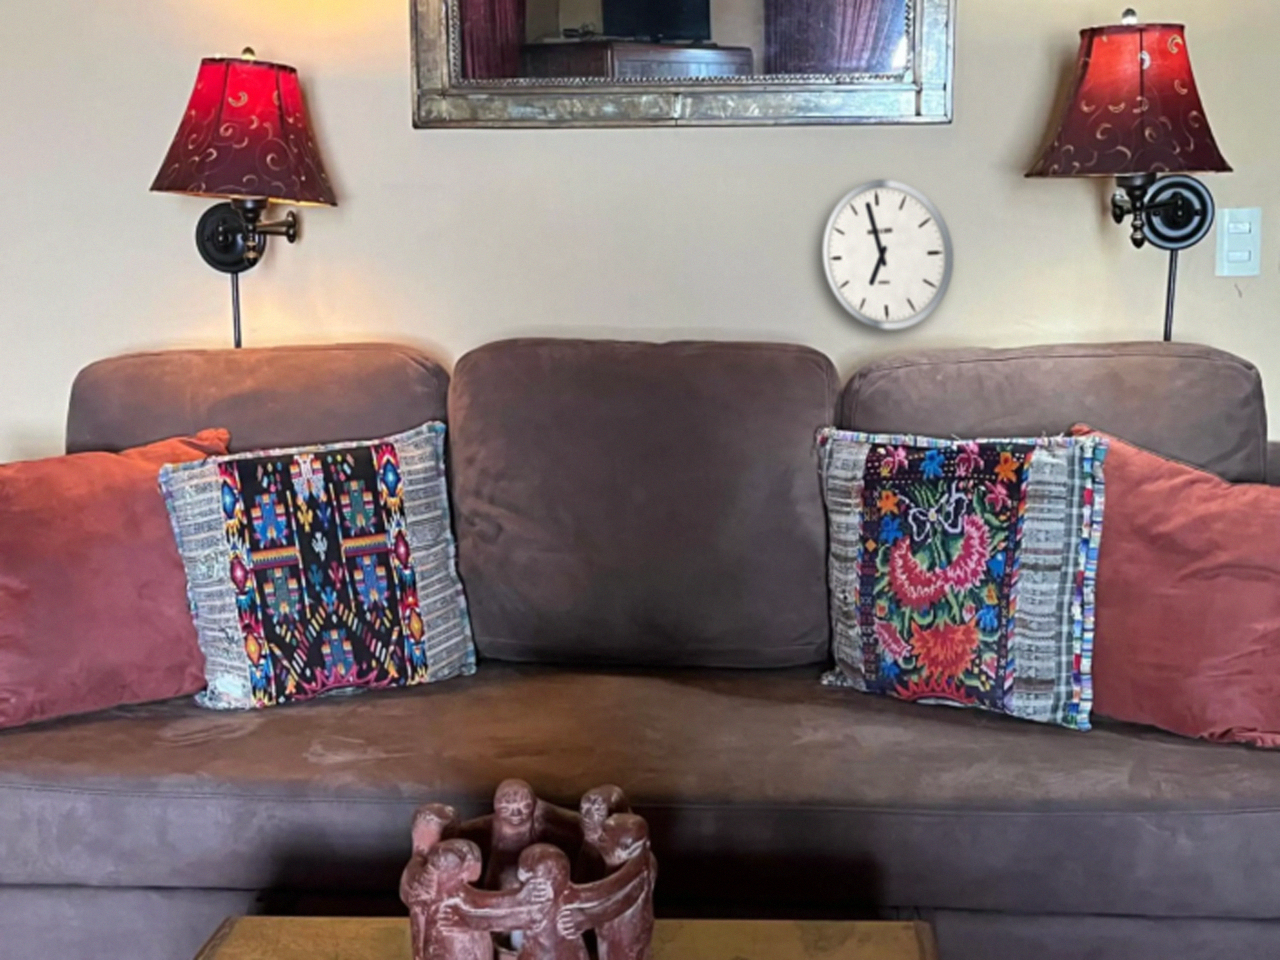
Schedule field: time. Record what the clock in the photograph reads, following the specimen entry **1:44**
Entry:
**6:58**
